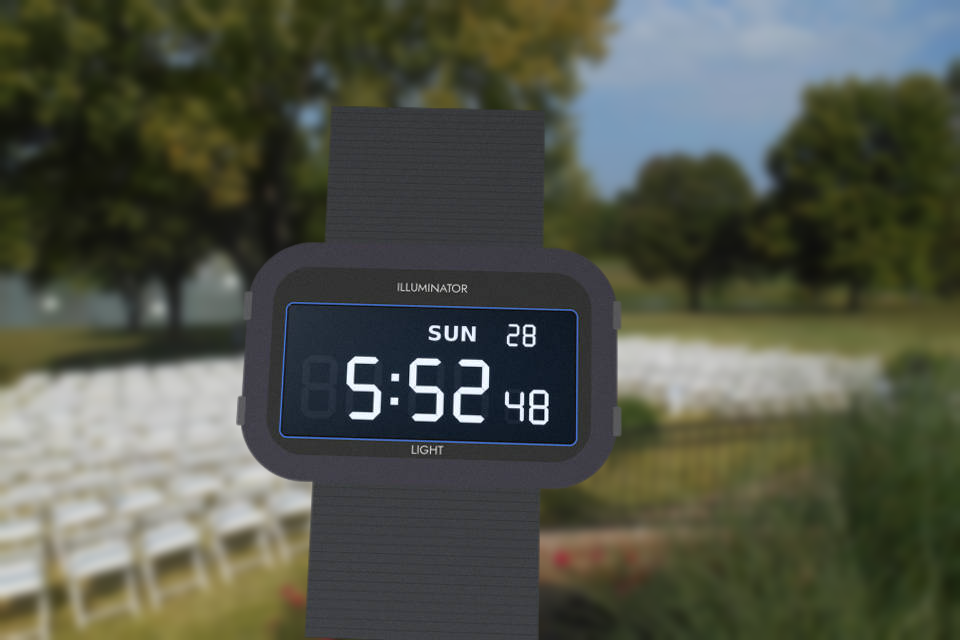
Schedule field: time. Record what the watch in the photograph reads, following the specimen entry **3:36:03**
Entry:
**5:52:48**
